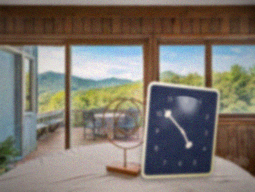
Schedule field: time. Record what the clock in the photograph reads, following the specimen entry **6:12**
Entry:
**4:52**
